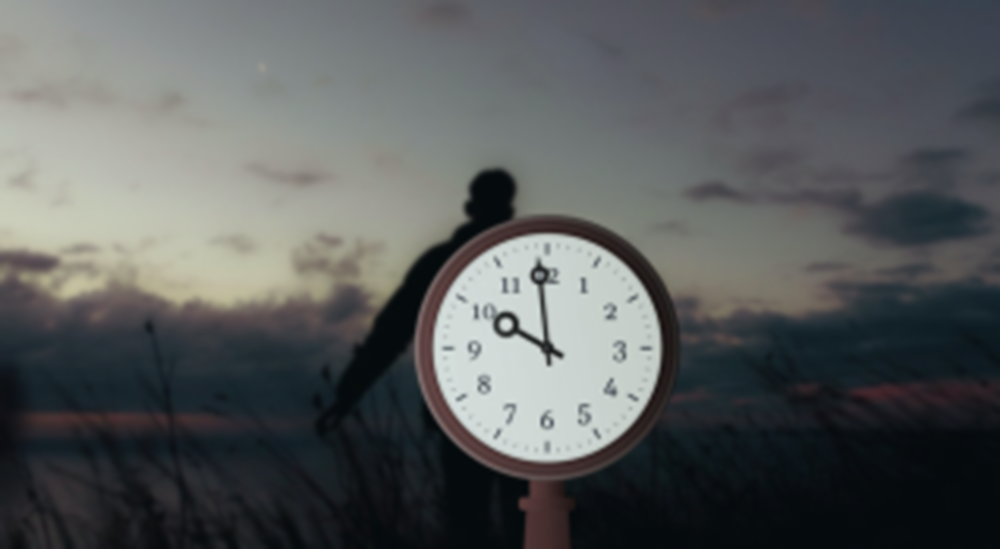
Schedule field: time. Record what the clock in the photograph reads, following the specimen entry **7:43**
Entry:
**9:59**
